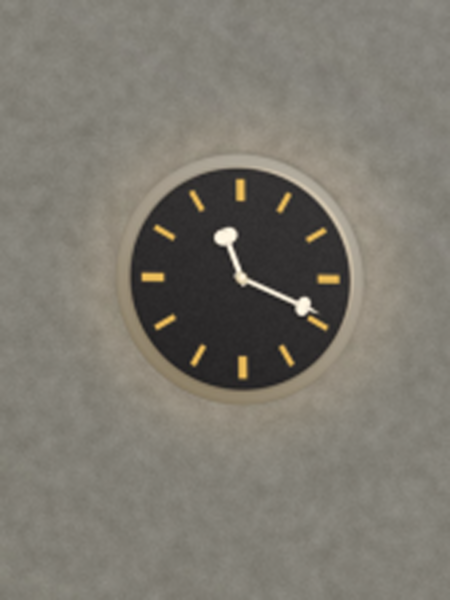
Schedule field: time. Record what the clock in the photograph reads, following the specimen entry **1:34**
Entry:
**11:19**
